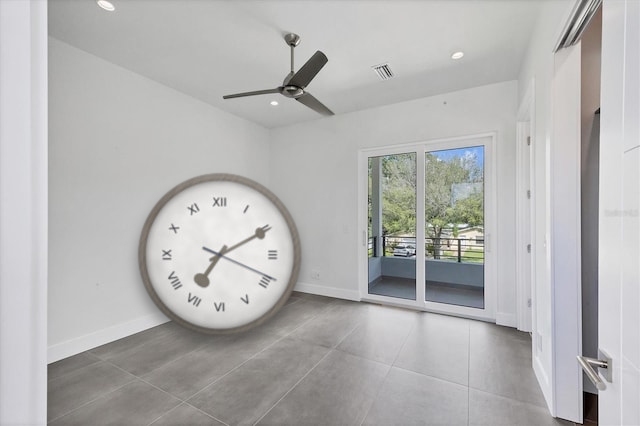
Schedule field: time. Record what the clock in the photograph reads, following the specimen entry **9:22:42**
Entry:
**7:10:19**
